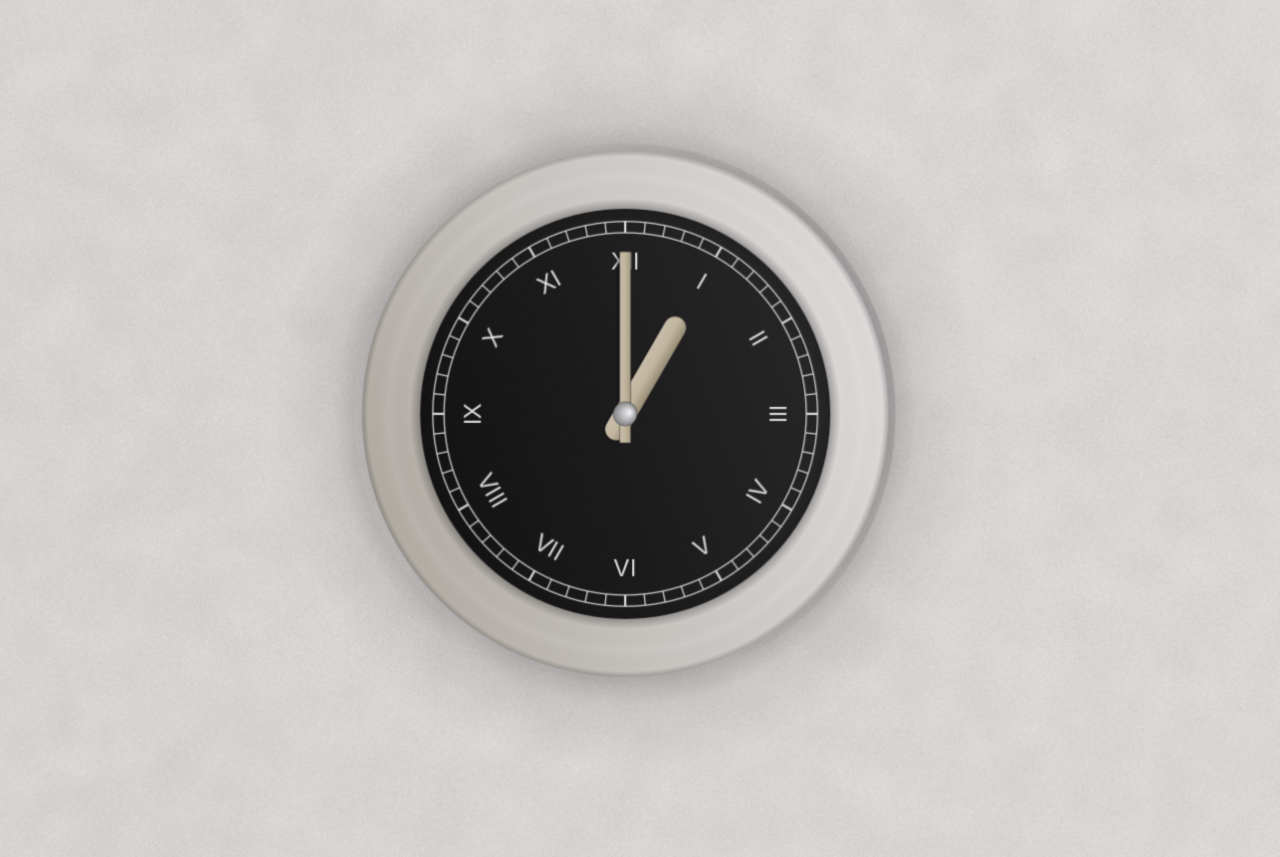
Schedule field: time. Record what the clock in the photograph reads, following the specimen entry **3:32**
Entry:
**1:00**
